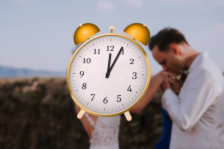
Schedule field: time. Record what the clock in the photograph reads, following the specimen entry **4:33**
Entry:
**12:04**
